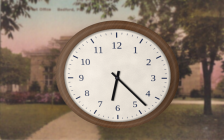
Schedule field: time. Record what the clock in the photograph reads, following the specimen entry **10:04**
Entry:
**6:23**
